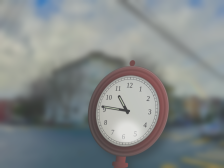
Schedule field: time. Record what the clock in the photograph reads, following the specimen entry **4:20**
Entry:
**10:46**
